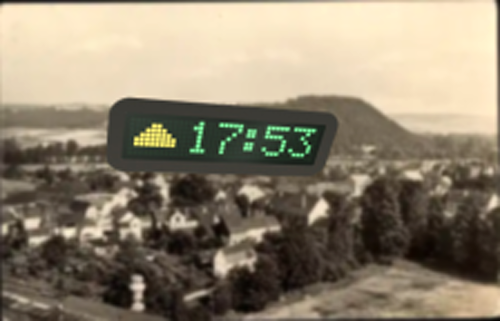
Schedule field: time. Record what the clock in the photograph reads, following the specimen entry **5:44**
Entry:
**17:53**
